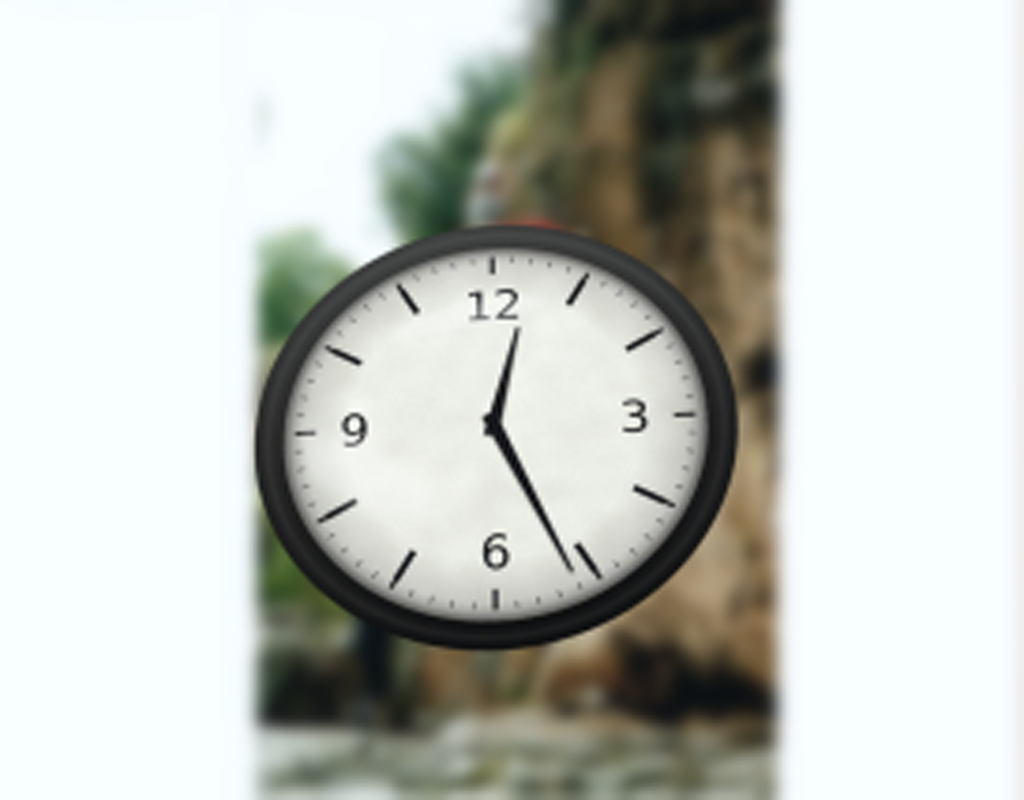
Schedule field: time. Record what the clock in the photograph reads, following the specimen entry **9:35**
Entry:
**12:26**
